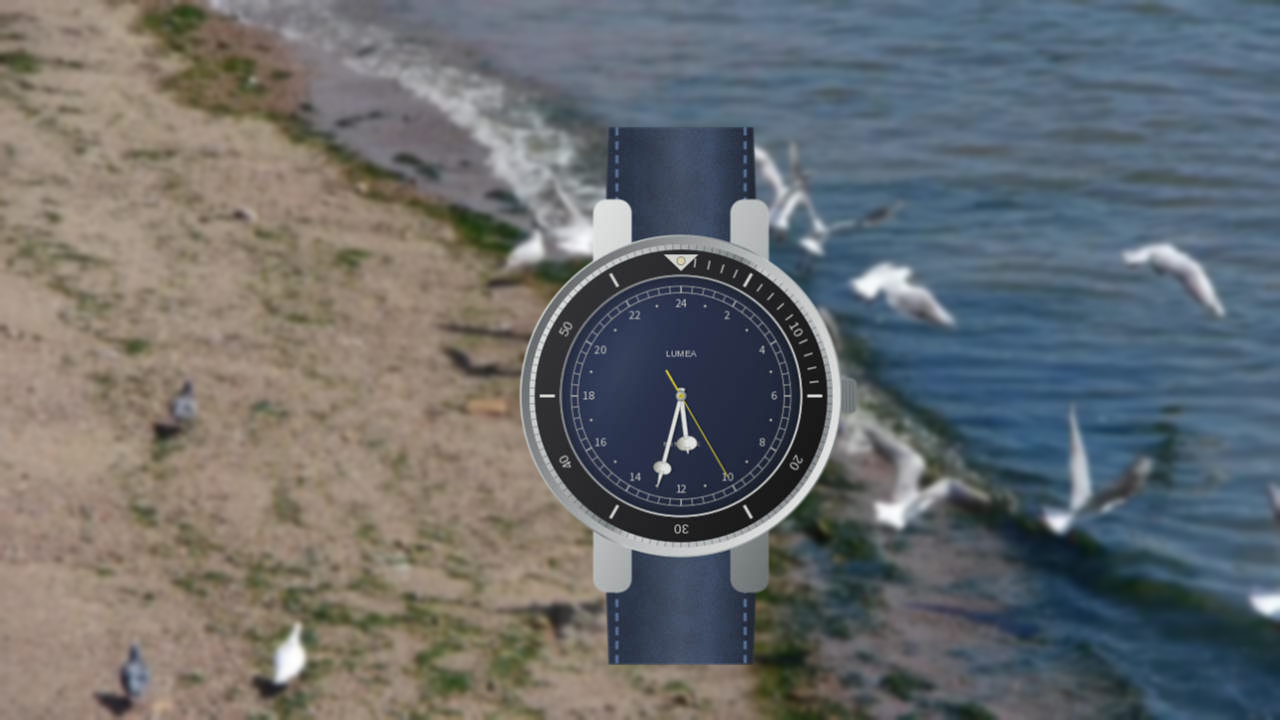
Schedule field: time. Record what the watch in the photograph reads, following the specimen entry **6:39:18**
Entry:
**11:32:25**
